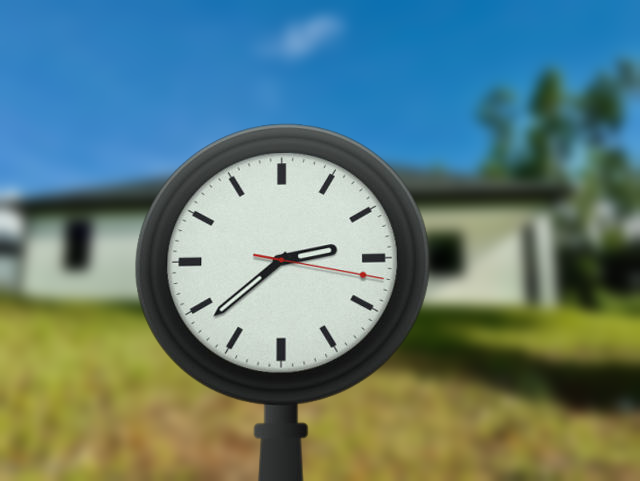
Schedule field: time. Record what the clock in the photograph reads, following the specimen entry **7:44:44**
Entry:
**2:38:17**
